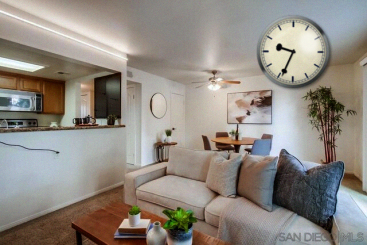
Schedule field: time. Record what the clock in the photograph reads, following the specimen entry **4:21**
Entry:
**9:34**
